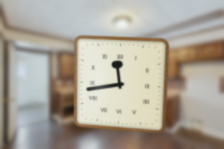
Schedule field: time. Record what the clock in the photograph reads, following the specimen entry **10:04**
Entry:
**11:43**
